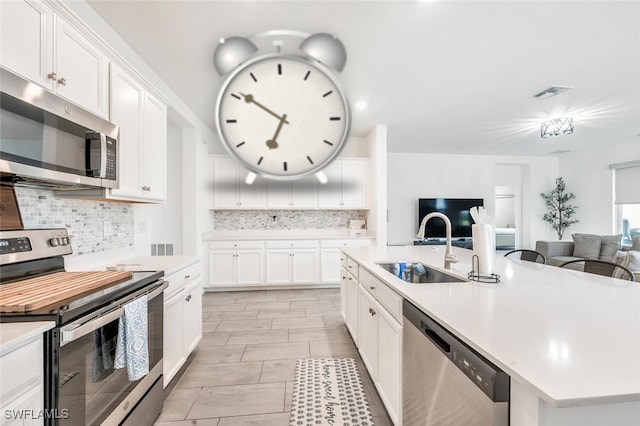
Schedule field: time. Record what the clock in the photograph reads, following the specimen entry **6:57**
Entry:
**6:51**
